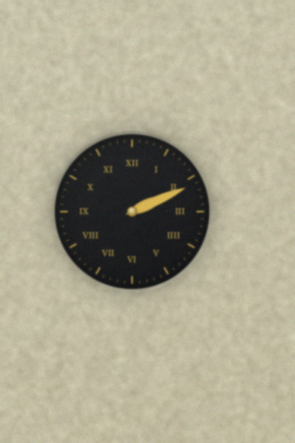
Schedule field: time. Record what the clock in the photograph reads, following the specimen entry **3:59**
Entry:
**2:11**
